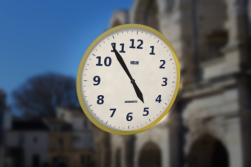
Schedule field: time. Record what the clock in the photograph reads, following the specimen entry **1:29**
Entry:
**4:54**
